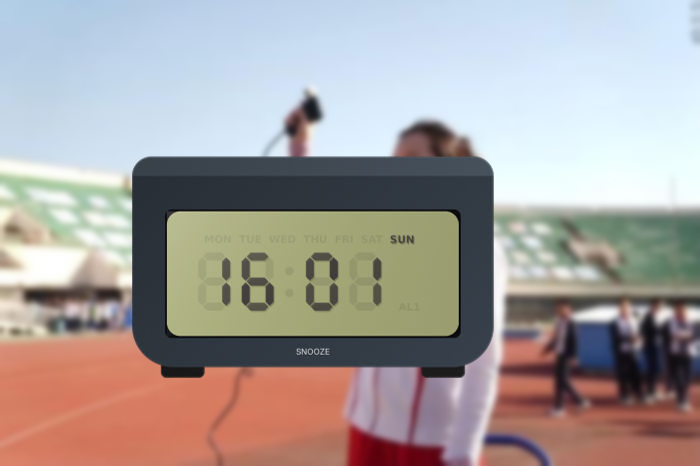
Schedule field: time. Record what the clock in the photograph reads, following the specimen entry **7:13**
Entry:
**16:01**
